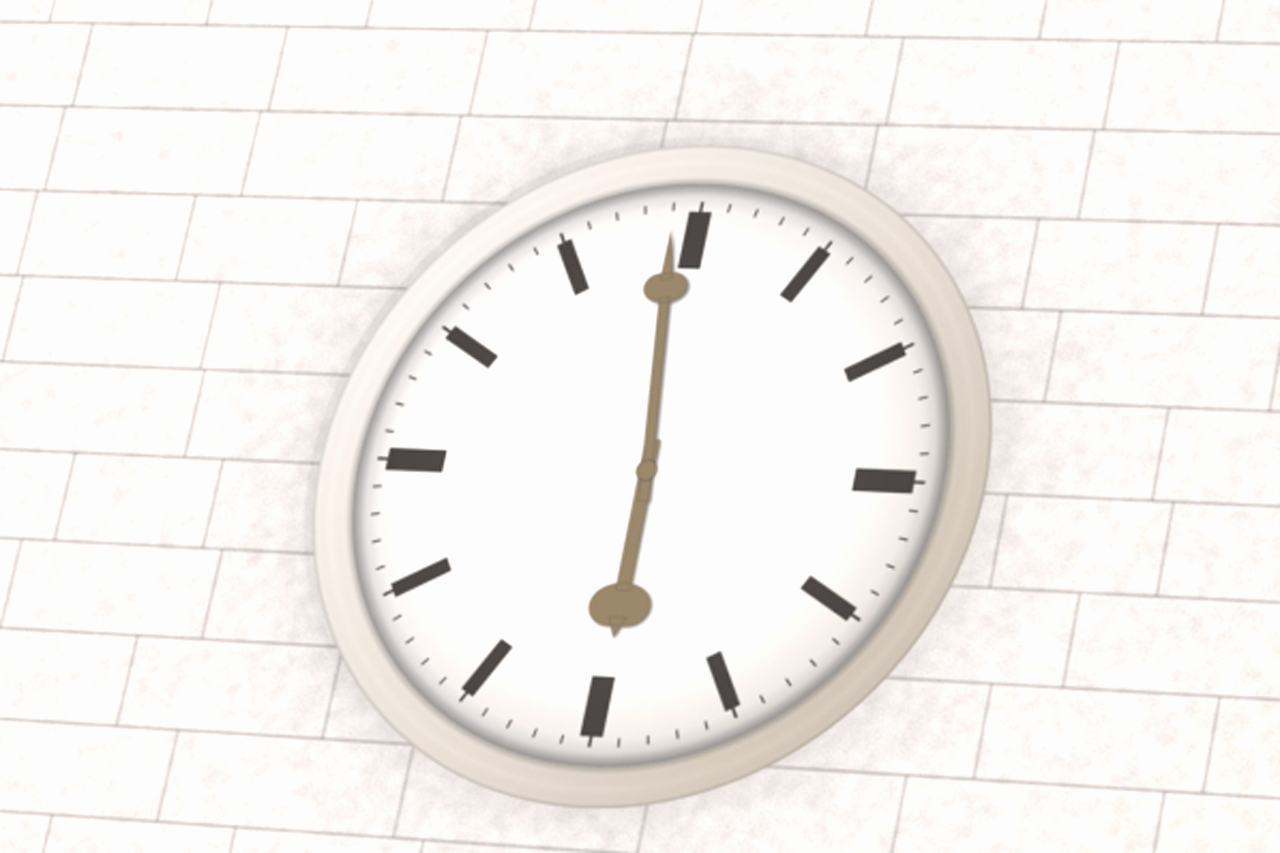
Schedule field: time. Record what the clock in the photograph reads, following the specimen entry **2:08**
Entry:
**5:59**
